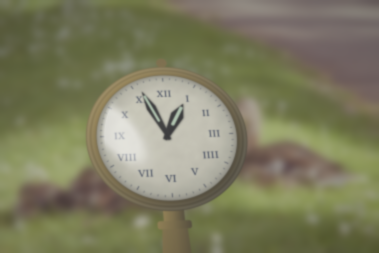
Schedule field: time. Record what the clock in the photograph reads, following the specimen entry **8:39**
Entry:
**12:56**
